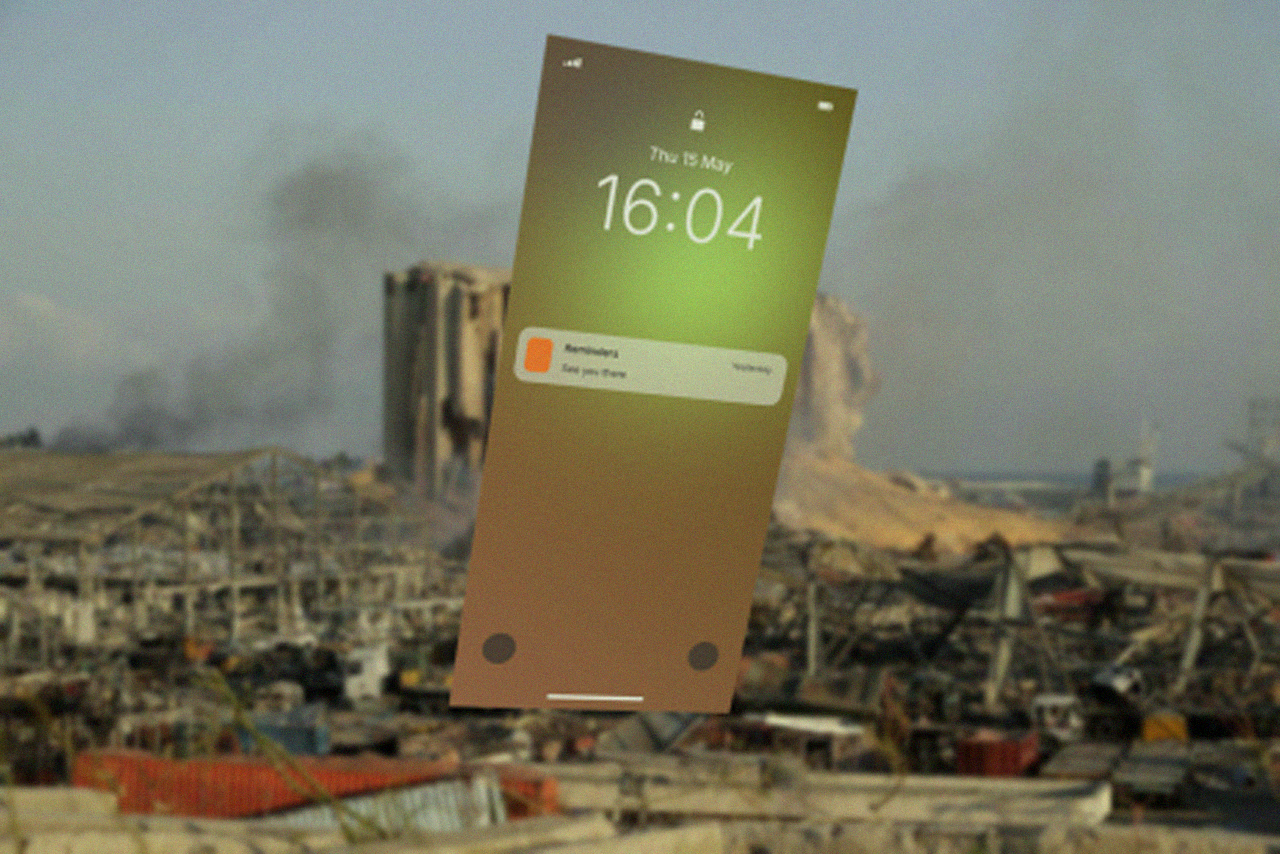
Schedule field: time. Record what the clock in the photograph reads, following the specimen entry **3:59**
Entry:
**16:04**
